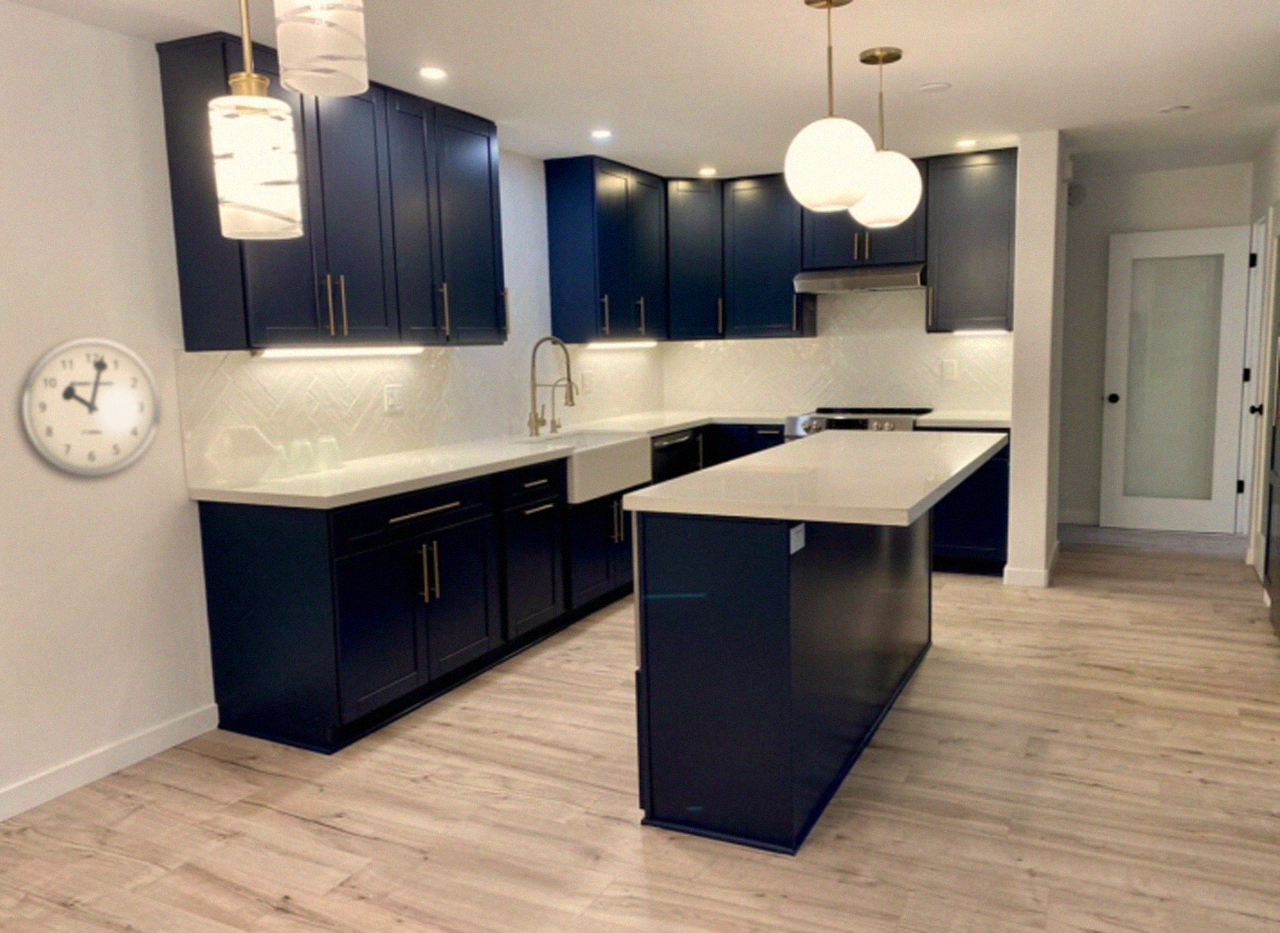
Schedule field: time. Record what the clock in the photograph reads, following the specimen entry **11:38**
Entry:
**10:02**
